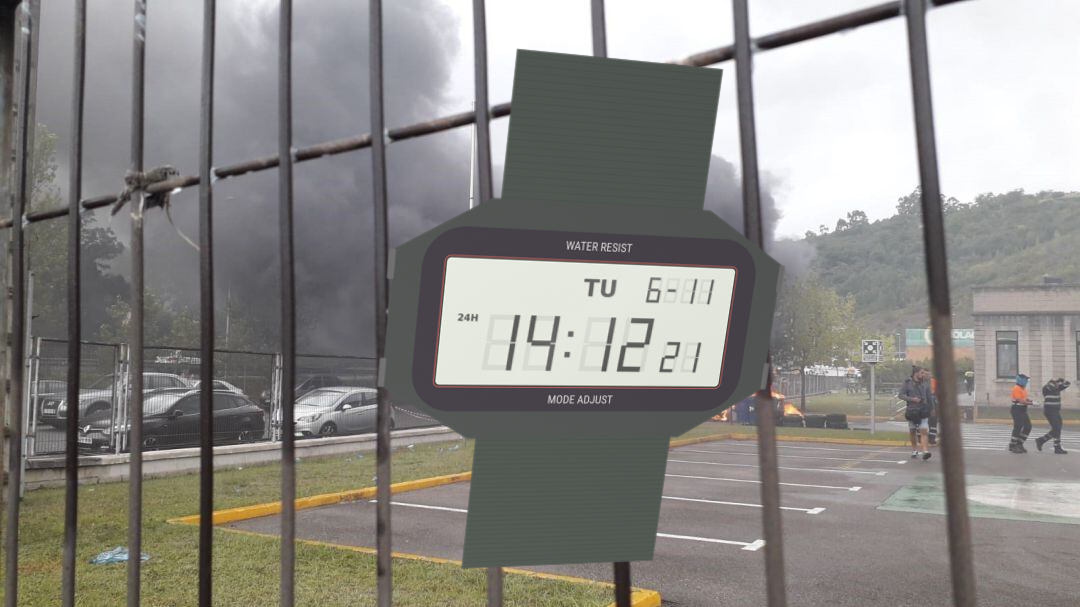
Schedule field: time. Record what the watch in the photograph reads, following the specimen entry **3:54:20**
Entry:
**14:12:21**
